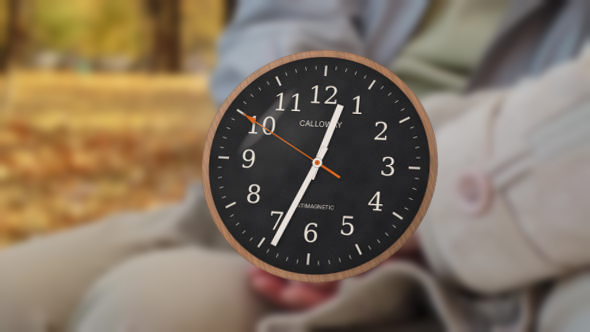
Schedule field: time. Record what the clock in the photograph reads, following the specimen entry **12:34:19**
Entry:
**12:33:50**
